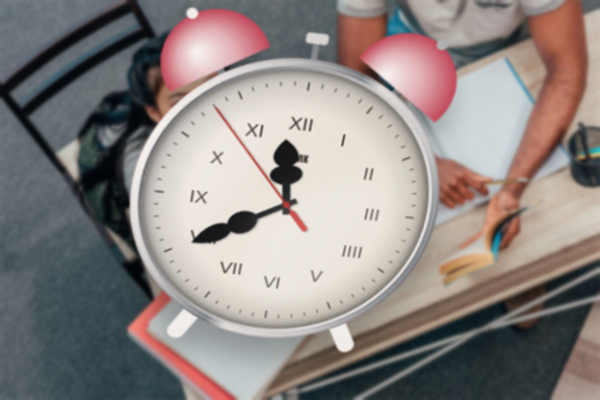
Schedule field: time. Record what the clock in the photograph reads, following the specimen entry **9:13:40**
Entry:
**11:39:53**
